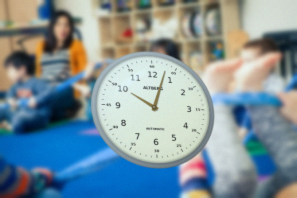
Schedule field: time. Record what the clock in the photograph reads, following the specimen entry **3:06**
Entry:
**10:03**
